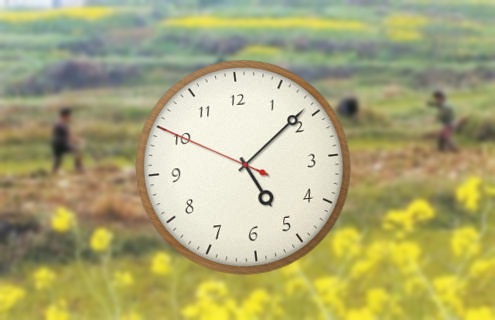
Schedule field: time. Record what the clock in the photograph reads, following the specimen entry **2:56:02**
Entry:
**5:08:50**
